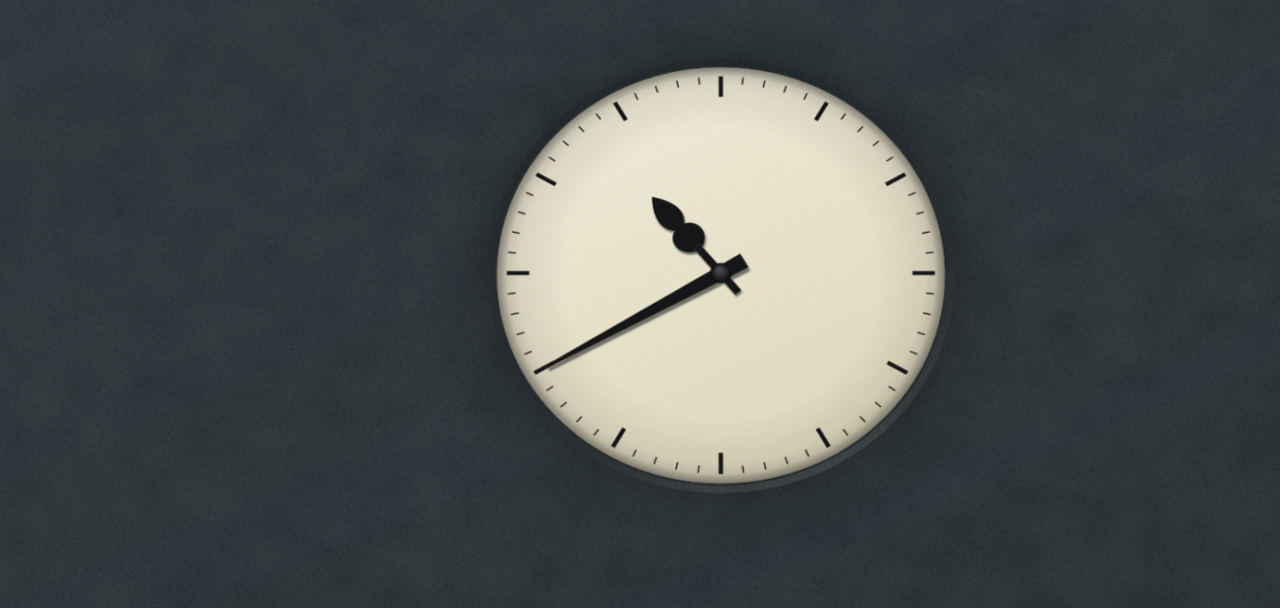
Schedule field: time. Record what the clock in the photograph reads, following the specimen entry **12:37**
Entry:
**10:40**
